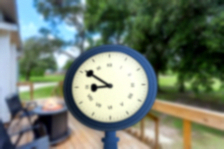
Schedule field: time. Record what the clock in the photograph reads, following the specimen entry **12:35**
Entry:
**8:51**
